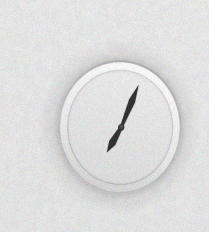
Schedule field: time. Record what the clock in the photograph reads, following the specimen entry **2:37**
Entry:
**7:04**
